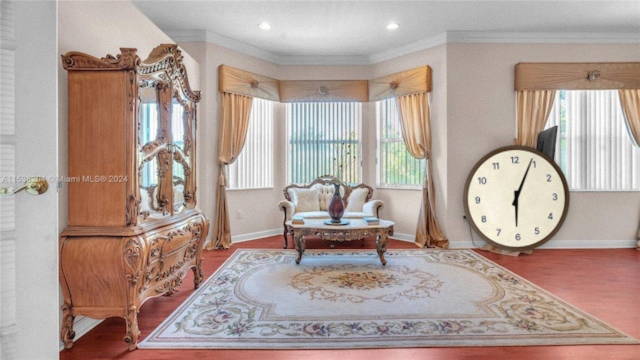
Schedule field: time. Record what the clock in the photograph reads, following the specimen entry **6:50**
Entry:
**6:04**
